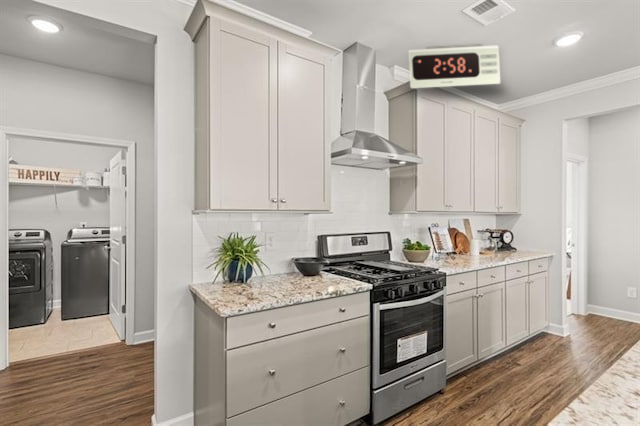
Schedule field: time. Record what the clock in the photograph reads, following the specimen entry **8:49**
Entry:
**2:58**
